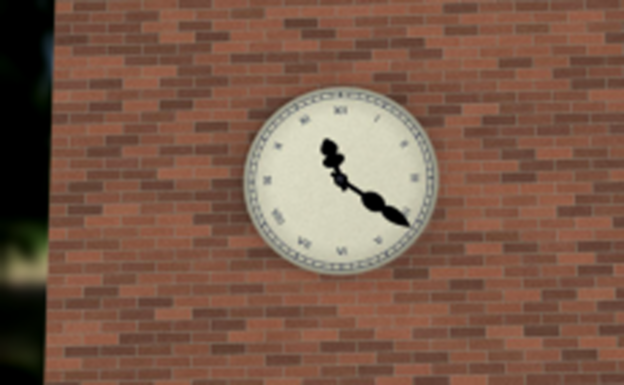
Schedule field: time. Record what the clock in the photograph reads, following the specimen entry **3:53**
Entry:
**11:21**
